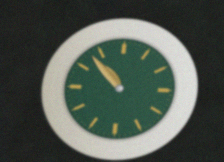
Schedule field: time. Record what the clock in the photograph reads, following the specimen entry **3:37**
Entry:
**10:53**
